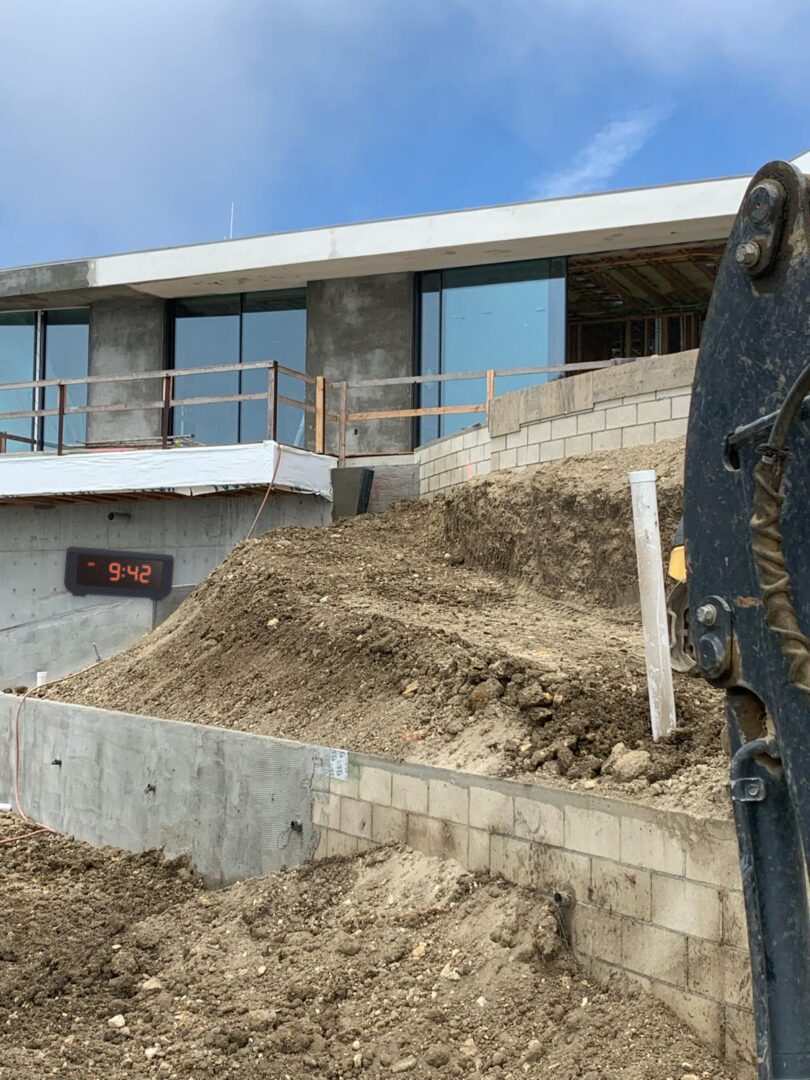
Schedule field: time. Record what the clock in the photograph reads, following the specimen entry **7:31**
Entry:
**9:42**
